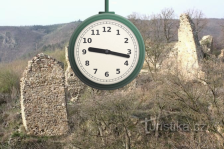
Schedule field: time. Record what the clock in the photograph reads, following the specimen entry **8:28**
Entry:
**9:17**
